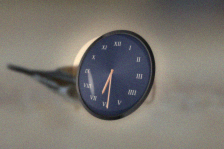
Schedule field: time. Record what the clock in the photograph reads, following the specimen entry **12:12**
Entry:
**6:29**
